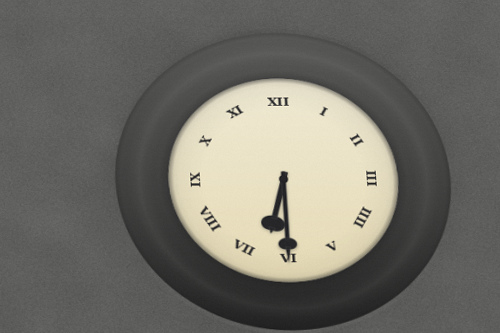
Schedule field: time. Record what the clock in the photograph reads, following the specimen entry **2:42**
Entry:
**6:30**
